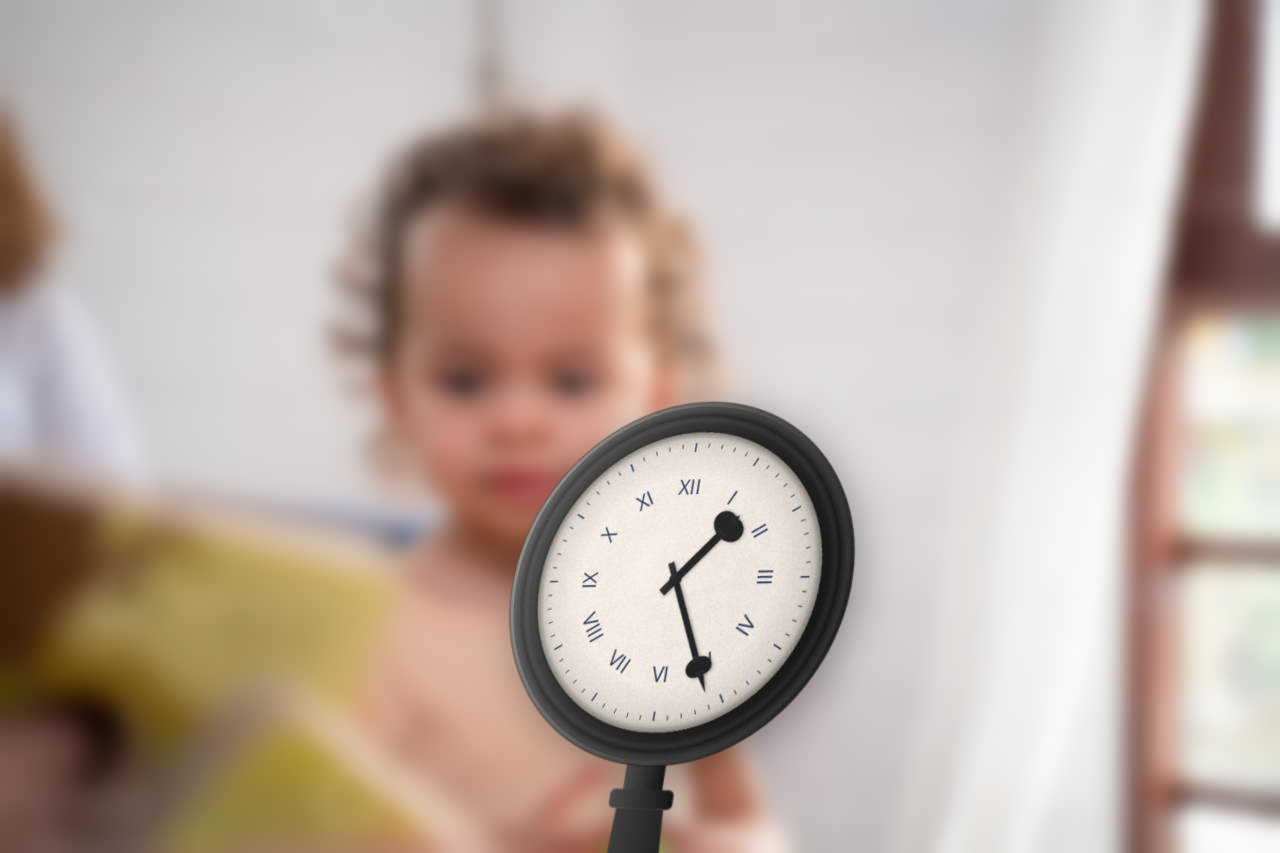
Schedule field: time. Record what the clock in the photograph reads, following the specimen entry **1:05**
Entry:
**1:26**
